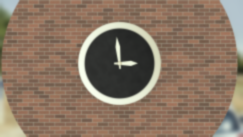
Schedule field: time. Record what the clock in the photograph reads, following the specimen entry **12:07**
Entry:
**2:59**
